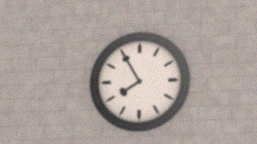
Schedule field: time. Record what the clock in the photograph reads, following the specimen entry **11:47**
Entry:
**7:55**
